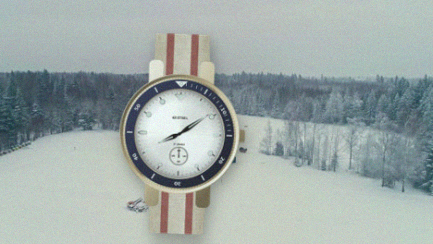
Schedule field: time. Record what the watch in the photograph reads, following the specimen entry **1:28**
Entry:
**8:09**
